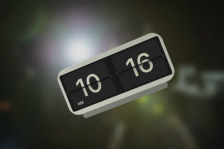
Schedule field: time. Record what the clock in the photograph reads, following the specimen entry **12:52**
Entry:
**10:16**
